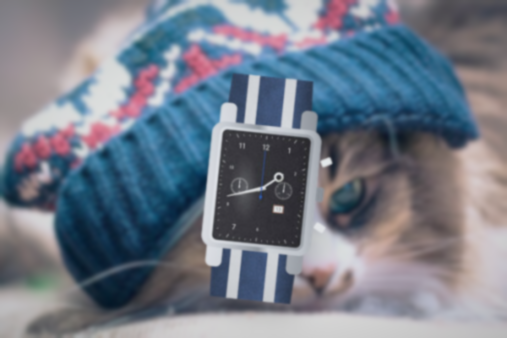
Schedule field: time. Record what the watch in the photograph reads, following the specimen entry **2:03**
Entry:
**1:42**
